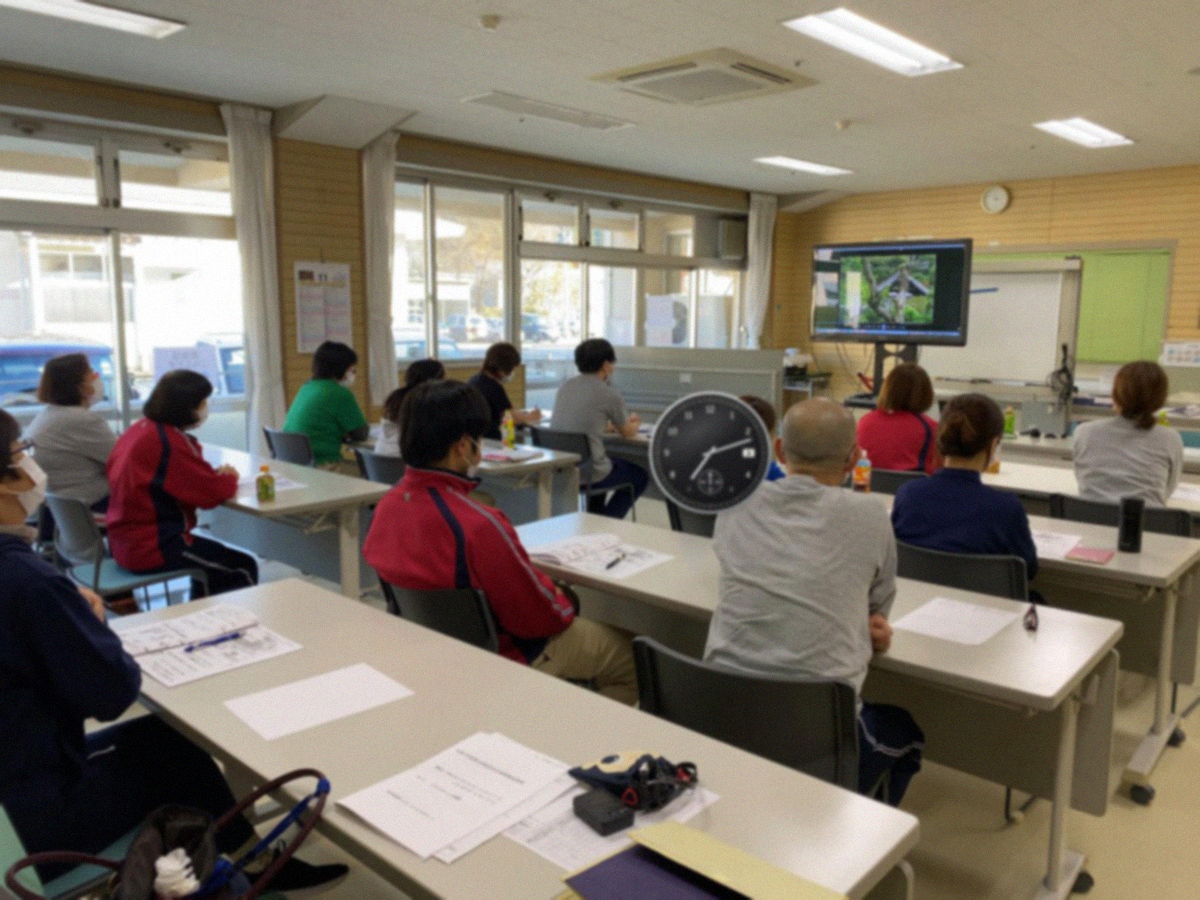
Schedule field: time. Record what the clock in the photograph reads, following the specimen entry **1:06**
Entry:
**7:12**
